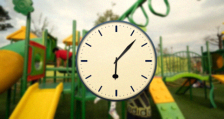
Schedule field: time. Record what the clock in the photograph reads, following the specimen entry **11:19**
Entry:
**6:07**
